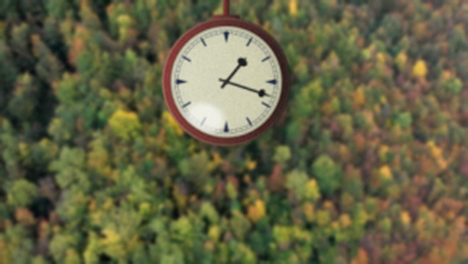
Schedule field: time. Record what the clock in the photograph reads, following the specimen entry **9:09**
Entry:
**1:18**
